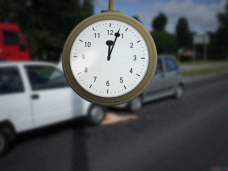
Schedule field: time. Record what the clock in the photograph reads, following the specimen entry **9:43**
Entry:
**12:03**
